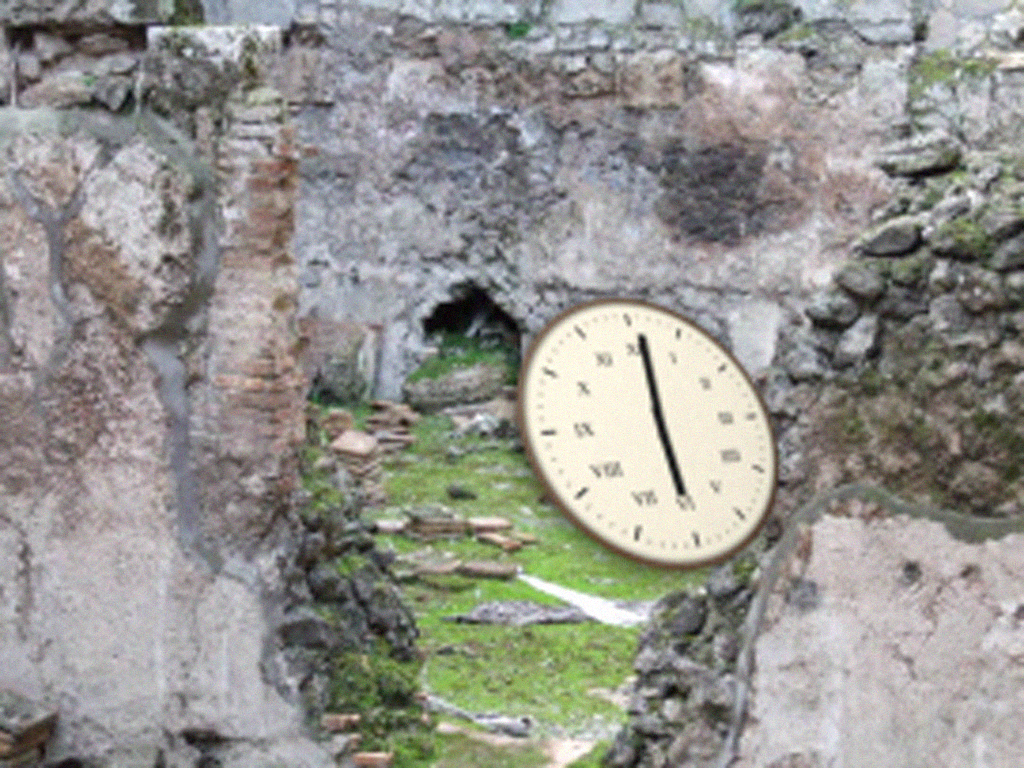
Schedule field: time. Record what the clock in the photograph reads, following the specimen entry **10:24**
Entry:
**6:01**
